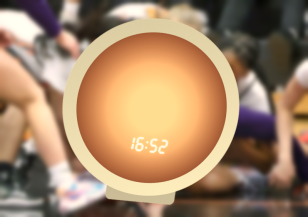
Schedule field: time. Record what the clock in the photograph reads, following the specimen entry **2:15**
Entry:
**16:52**
